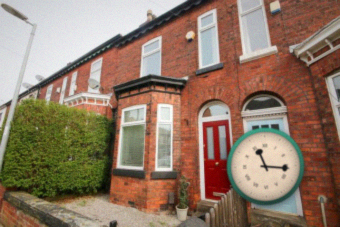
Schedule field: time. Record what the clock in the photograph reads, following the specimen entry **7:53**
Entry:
**11:16**
